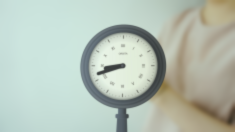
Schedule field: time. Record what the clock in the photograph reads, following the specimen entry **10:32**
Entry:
**8:42**
